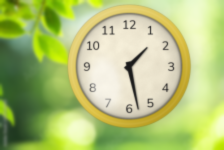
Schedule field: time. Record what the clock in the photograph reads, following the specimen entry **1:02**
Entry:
**1:28**
